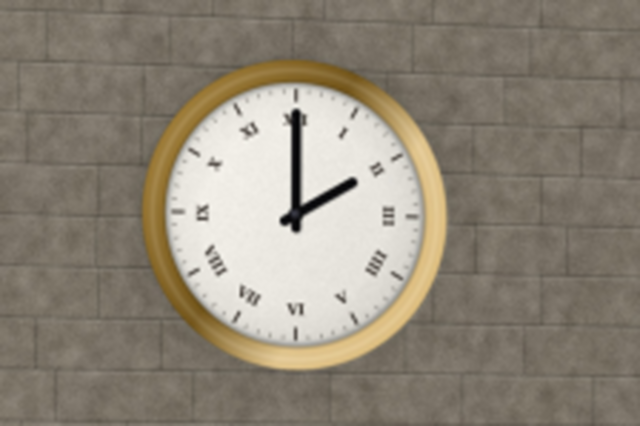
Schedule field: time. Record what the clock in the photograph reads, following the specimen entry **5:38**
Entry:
**2:00**
